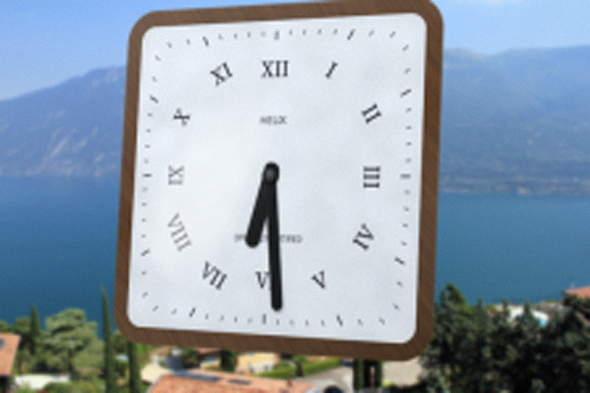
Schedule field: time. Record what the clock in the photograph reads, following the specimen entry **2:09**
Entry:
**6:29**
